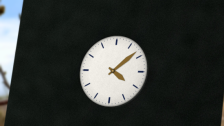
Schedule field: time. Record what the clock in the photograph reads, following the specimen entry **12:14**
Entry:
**4:08**
